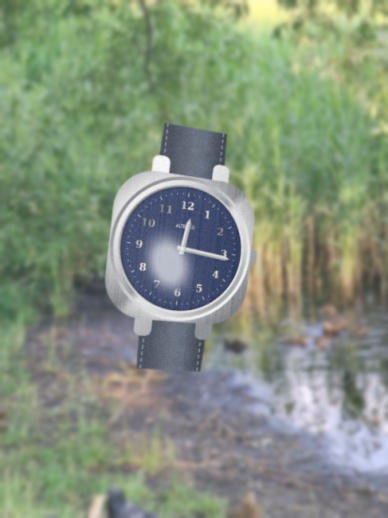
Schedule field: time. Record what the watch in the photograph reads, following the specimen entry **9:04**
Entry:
**12:16**
